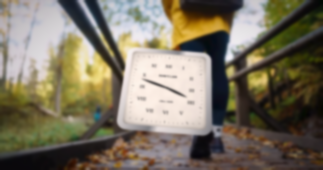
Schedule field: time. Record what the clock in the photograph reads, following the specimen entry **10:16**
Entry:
**3:48**
